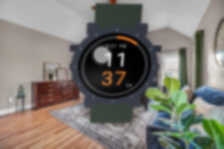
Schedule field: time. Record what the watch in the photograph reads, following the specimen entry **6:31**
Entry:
**11:37**
